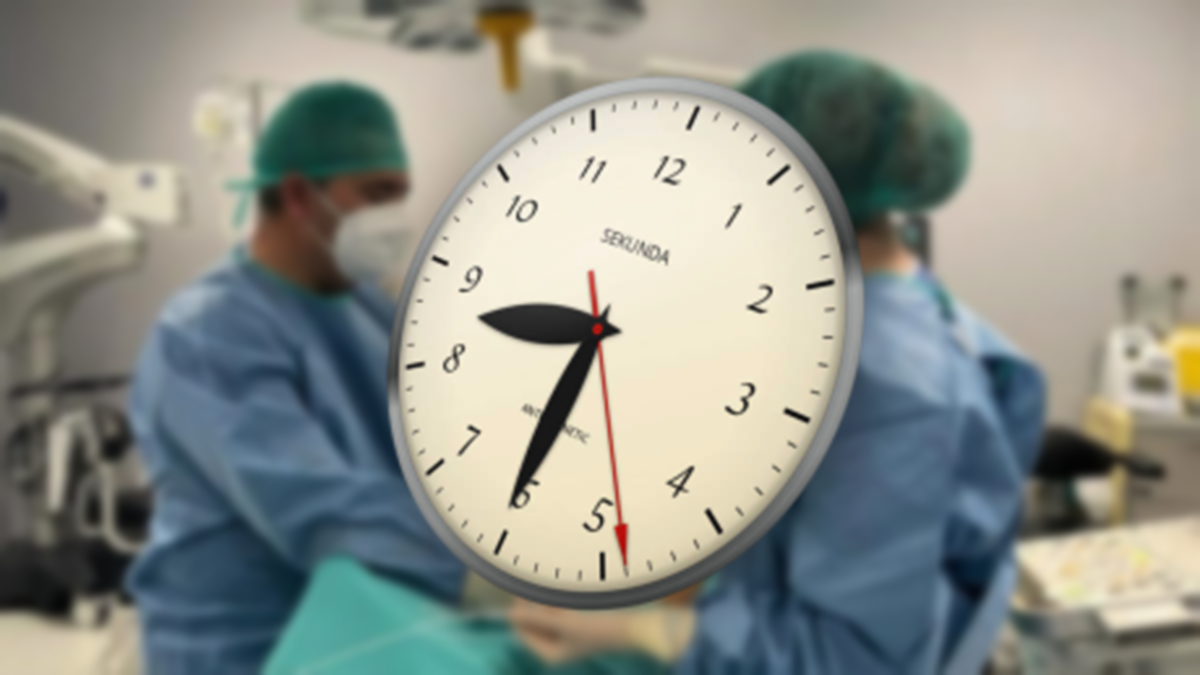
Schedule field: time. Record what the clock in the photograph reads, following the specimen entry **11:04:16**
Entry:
**8:30:24**
